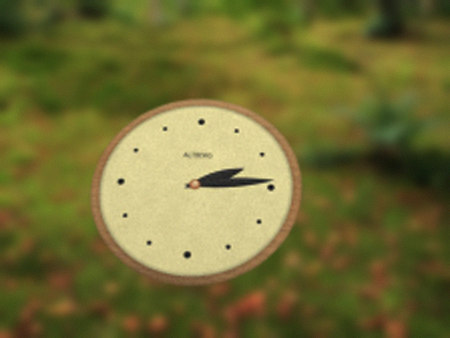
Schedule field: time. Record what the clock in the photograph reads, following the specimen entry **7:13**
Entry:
**2:14**
